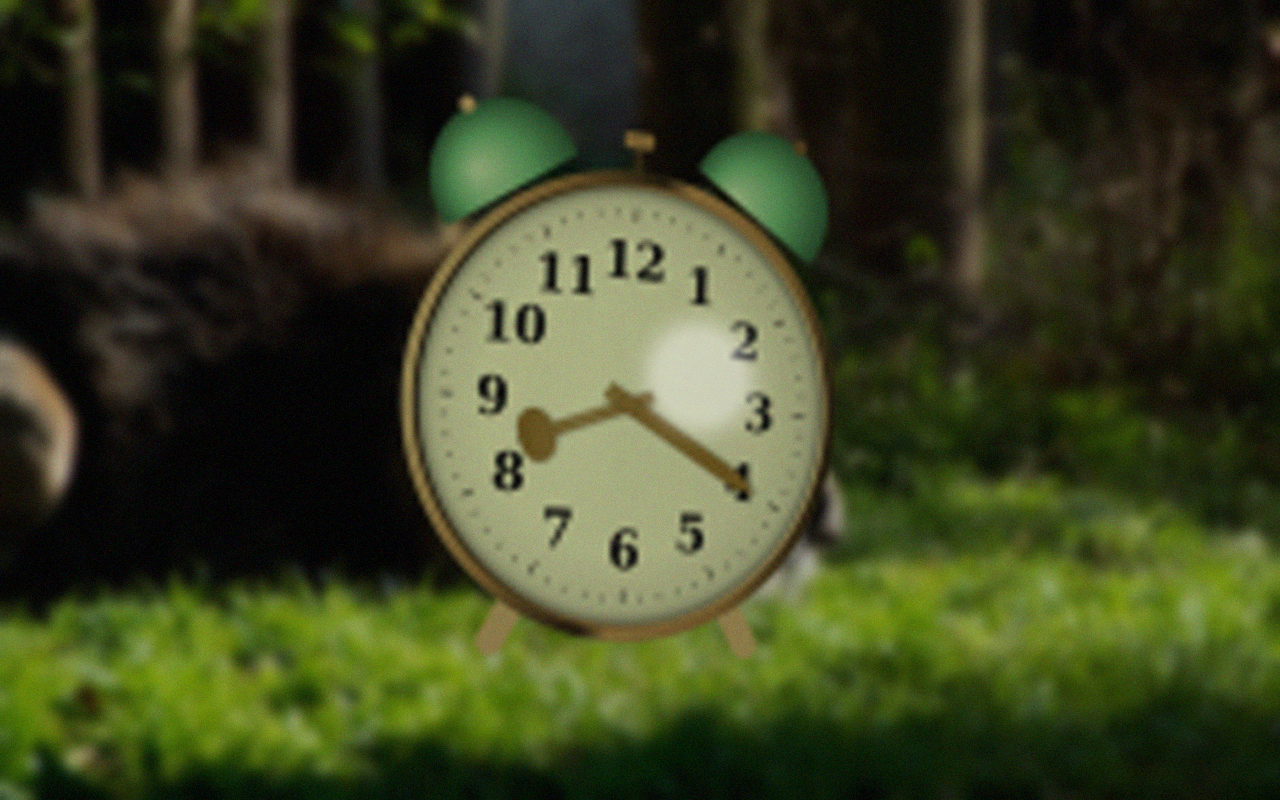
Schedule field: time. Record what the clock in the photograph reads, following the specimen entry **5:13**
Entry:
**8:20**
